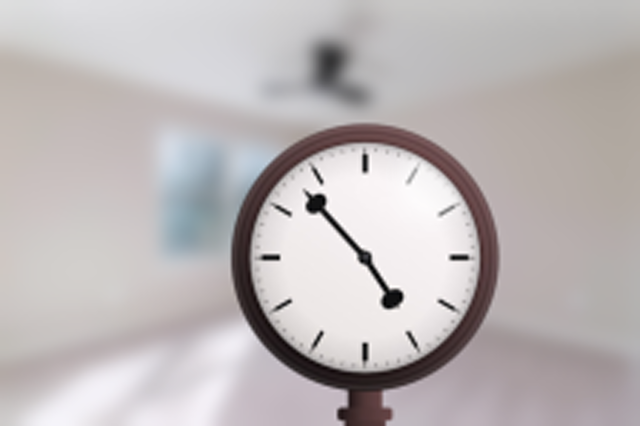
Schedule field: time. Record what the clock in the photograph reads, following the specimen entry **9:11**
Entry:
**4:53**
